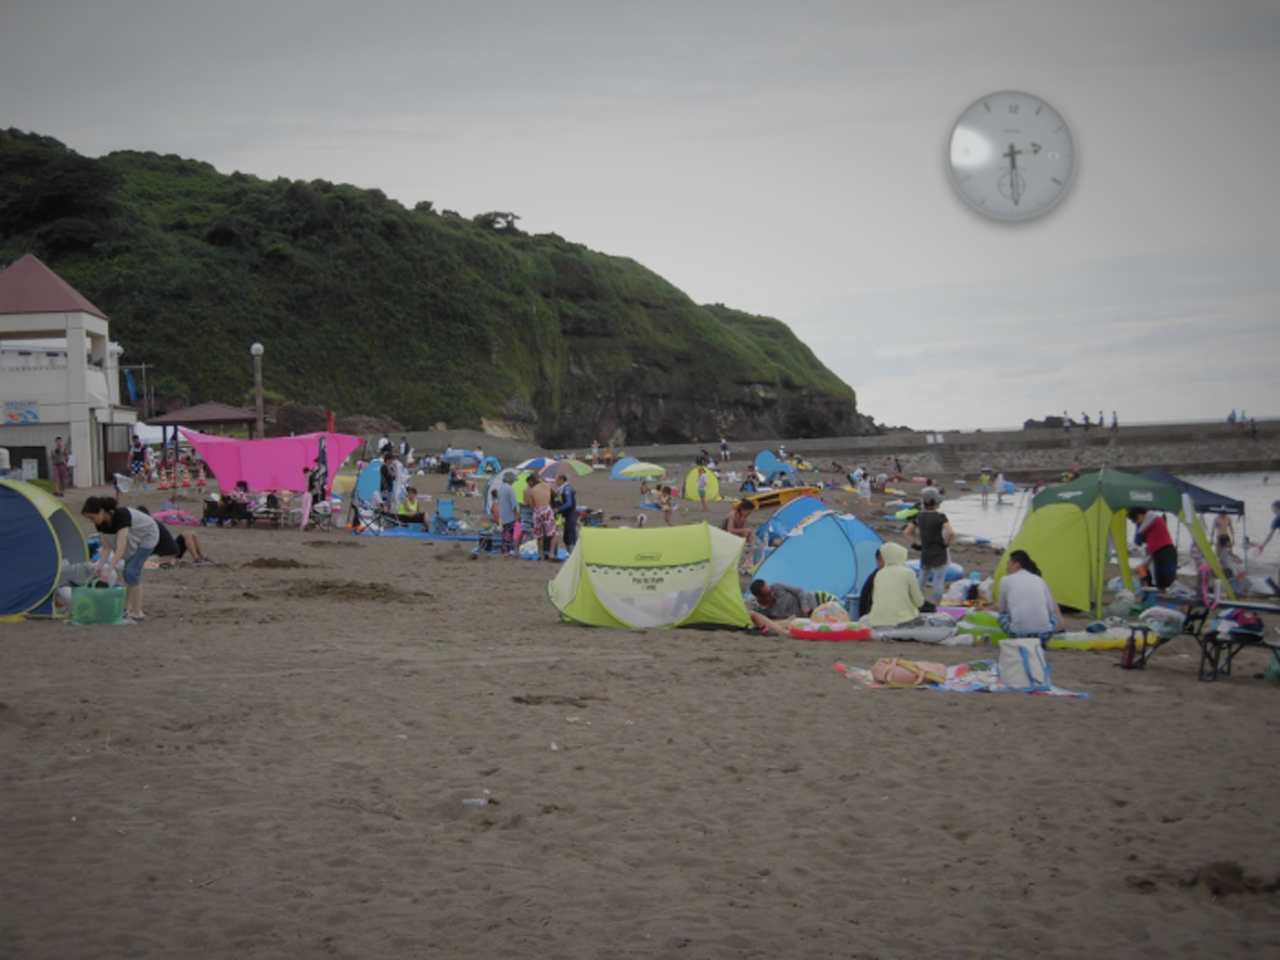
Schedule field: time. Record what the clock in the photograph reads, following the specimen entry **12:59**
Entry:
**2:29**
